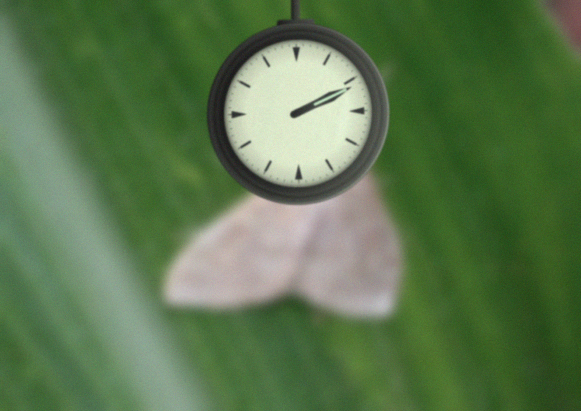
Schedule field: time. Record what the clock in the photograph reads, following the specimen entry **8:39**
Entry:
**2:11**
